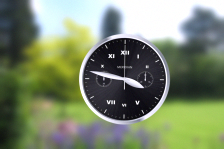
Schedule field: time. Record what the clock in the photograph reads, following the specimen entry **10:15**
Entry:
**3:47**
